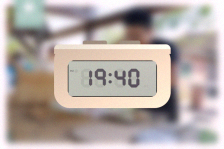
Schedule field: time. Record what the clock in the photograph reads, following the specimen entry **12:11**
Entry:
**19:40**
